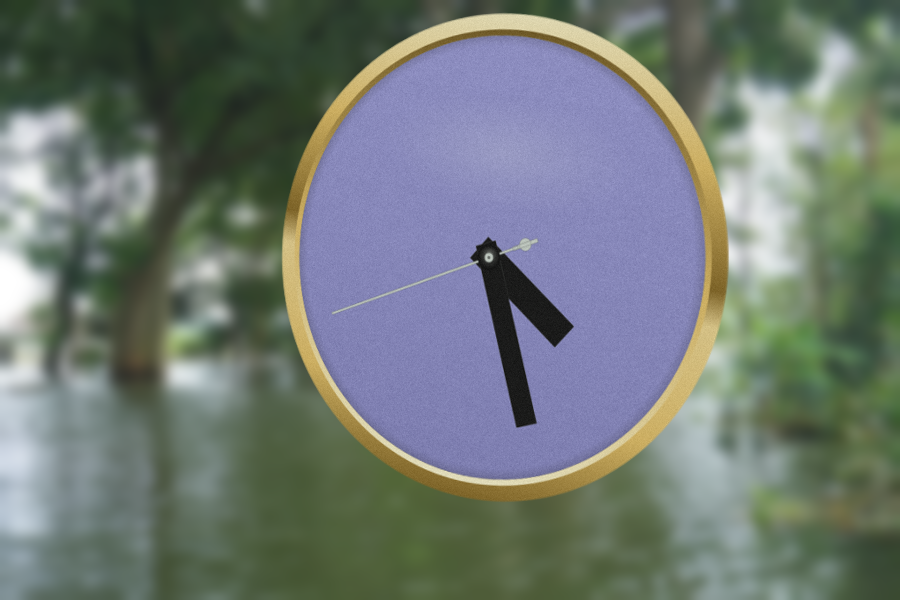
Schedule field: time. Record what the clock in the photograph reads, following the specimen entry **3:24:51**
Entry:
**4:27:42**
